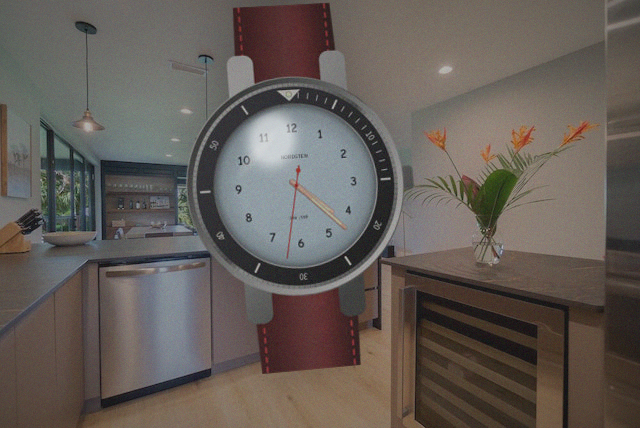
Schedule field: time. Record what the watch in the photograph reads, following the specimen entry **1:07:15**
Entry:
**4:22:32**
